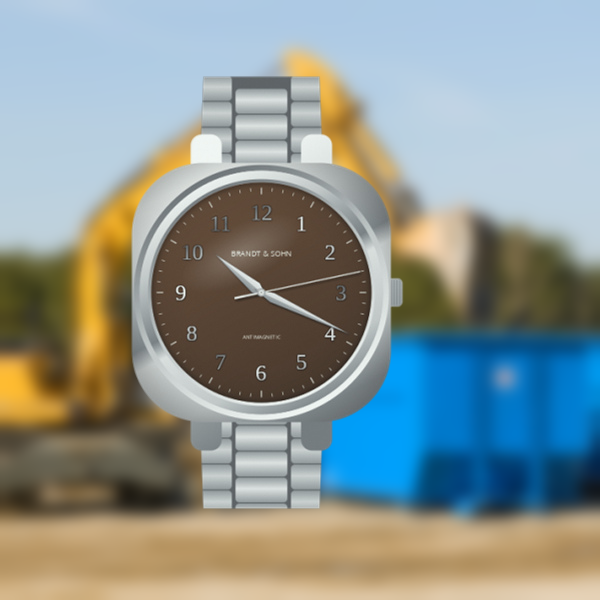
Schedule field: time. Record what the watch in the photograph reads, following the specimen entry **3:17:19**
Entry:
**10:19:13**
